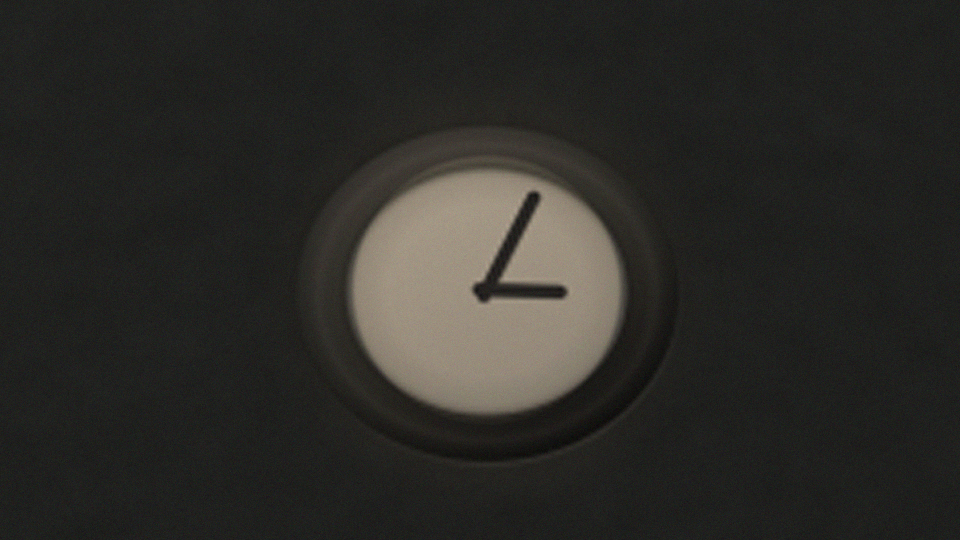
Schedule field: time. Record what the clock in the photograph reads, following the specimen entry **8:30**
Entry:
**3:04**
